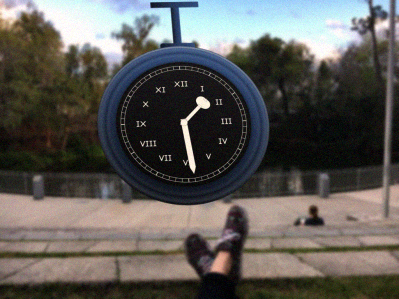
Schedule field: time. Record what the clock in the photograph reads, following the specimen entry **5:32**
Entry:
**1:29**
